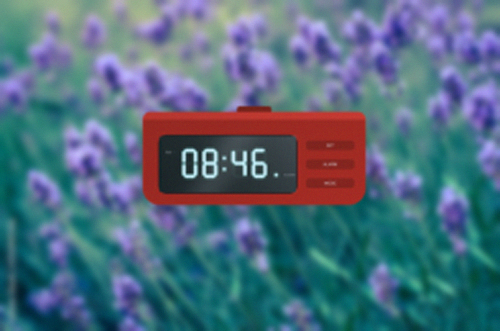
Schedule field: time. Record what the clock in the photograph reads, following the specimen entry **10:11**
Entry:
**8:46**
